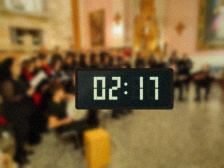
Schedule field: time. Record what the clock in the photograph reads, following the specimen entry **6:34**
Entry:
**2:17**
